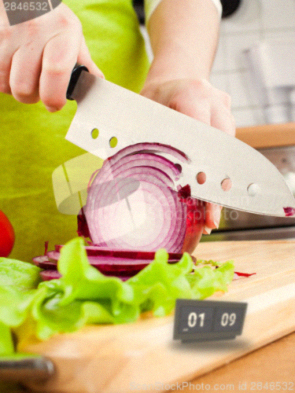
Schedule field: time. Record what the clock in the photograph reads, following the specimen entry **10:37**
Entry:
**1:09**
